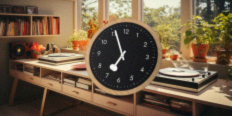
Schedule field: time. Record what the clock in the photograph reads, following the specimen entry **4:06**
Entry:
**6:56**
